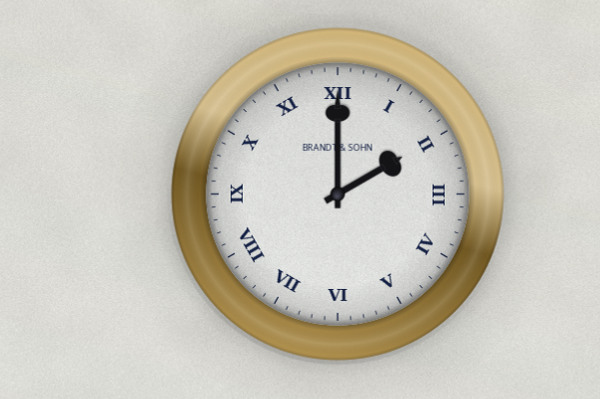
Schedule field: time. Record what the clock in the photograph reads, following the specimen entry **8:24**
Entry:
**2:00**
